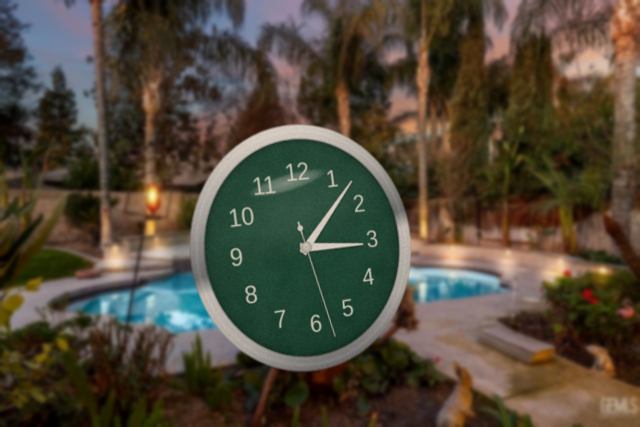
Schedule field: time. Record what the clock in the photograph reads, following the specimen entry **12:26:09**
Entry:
**3:07:28**
